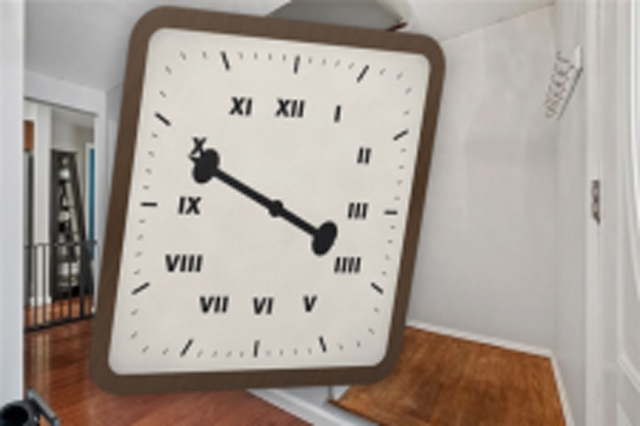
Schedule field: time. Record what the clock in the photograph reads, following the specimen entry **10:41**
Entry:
**3:49**
